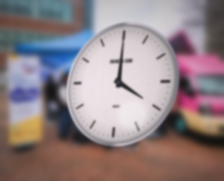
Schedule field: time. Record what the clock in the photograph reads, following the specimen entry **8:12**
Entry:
**4:00**
